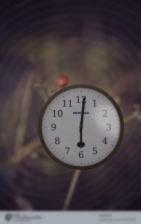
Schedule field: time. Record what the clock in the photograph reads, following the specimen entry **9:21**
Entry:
**6:01**
